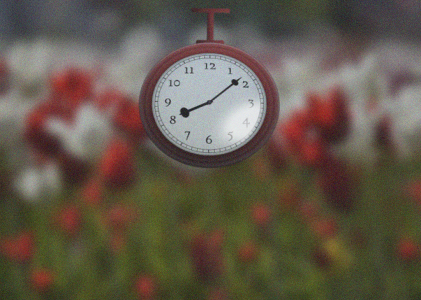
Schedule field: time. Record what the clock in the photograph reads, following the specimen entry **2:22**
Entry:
**8:08**
